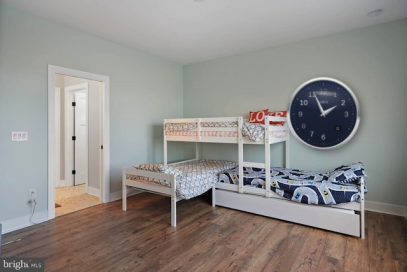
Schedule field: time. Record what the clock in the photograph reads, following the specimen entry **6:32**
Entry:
**1:56**
